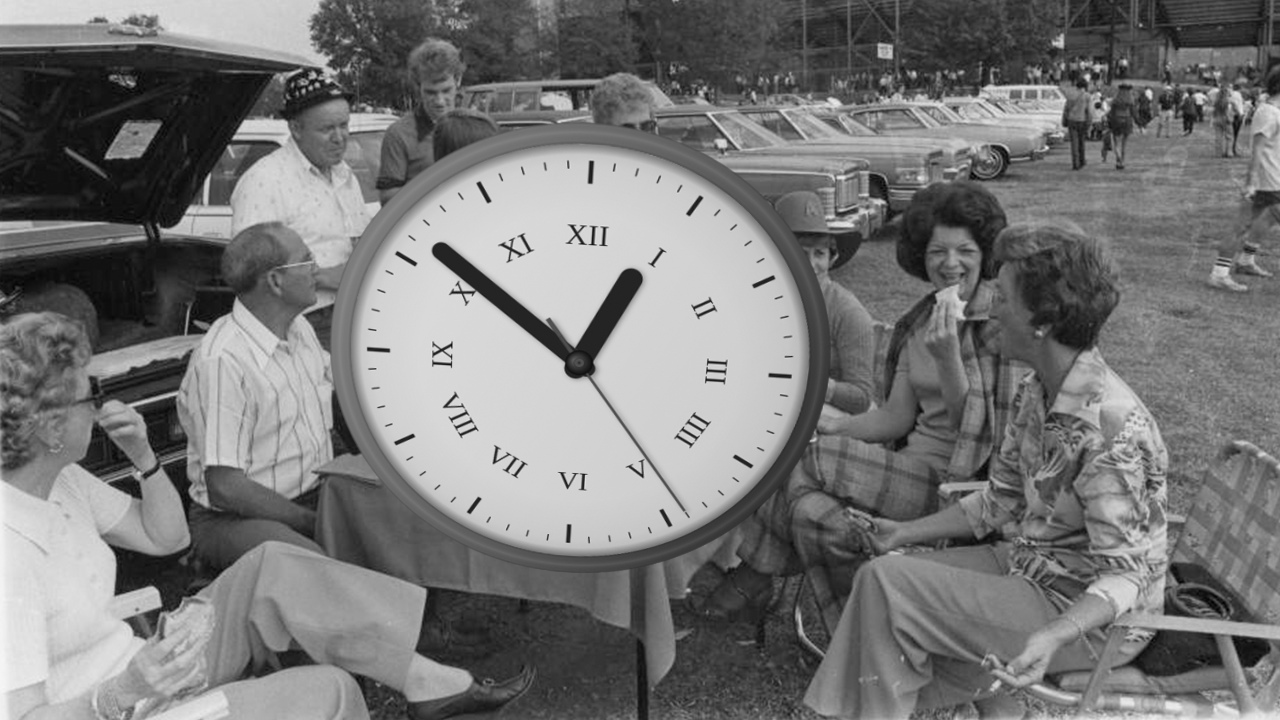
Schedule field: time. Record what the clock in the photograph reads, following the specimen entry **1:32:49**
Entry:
**12:51:24**
